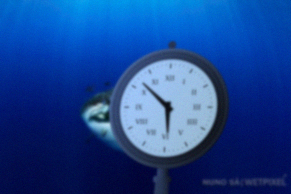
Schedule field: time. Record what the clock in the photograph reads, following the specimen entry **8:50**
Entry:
**5:52**
